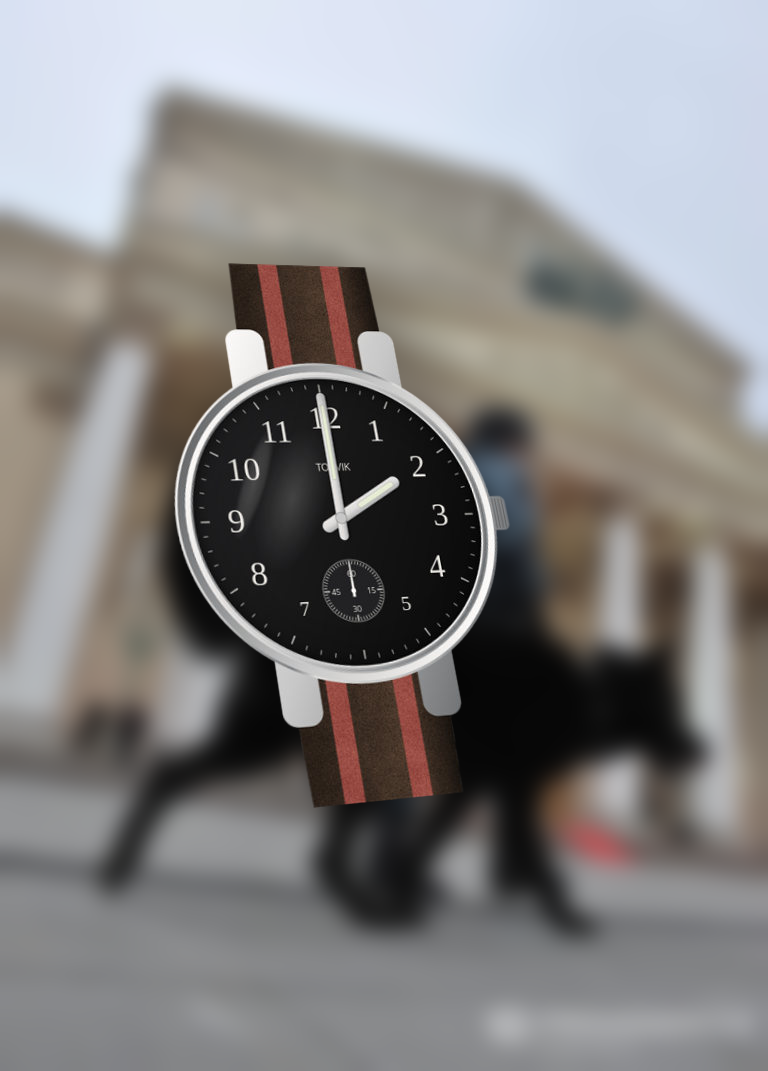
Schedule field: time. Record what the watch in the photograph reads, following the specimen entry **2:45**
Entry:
**2:00**
